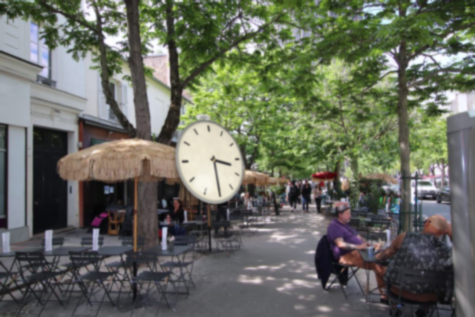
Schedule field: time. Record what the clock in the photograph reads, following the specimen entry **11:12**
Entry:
**3:30**
